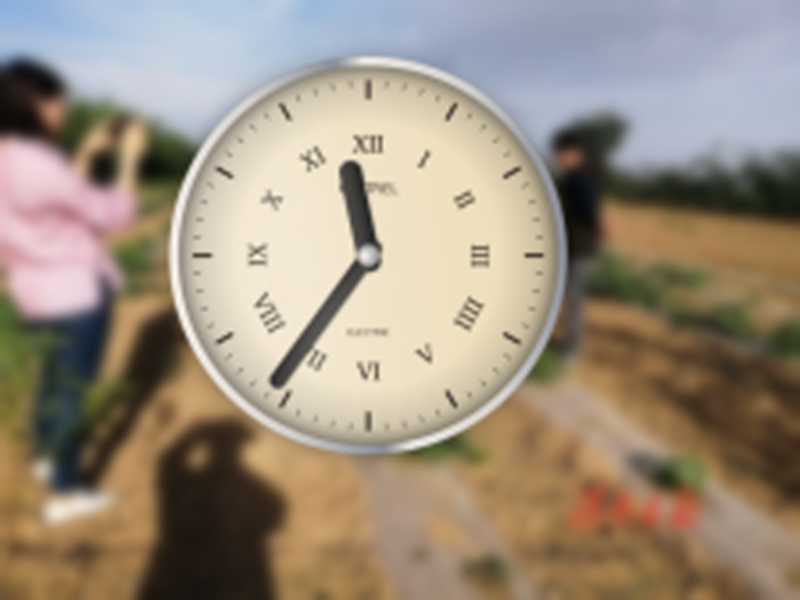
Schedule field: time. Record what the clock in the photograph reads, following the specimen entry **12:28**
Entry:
**11:36**
